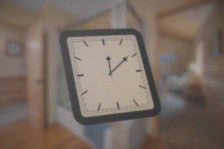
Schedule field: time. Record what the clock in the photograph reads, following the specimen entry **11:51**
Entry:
**12:09**
